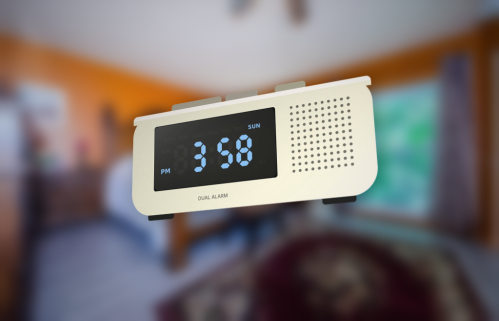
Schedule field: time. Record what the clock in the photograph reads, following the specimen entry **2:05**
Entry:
**3:58**
